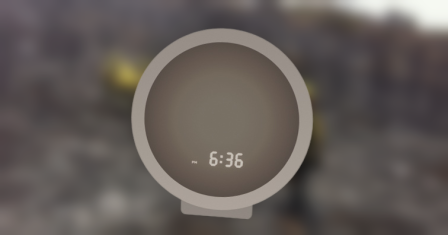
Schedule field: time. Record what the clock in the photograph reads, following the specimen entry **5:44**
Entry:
**6:36**
